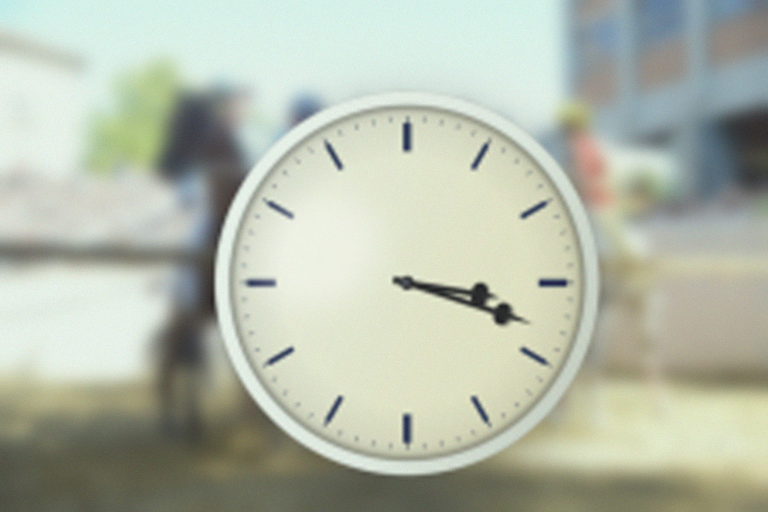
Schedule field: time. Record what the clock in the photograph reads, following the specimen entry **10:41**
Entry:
**3:18**
